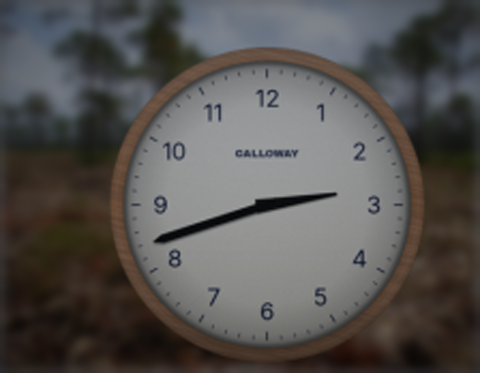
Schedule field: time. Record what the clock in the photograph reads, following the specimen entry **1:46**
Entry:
**2:42**
